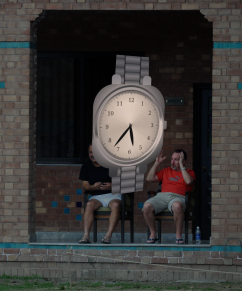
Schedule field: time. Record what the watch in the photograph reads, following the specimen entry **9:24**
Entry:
**5:37**
